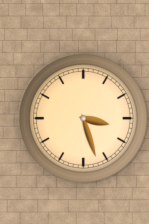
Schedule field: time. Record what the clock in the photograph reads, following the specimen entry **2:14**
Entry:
**3:27**
